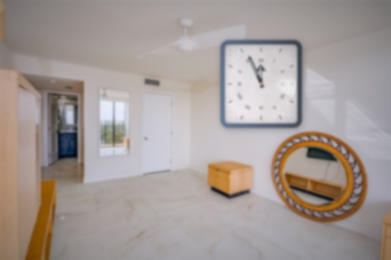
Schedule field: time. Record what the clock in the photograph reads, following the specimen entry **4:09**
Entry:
**11:56**
